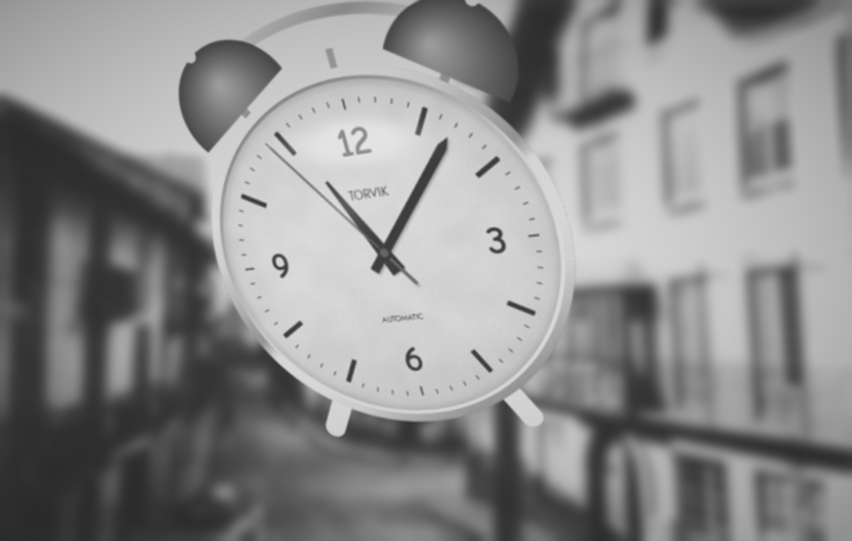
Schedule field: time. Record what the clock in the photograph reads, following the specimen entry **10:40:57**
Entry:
**11:06:54**
